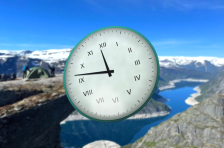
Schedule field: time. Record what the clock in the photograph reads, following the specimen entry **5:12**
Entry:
**11:47**
